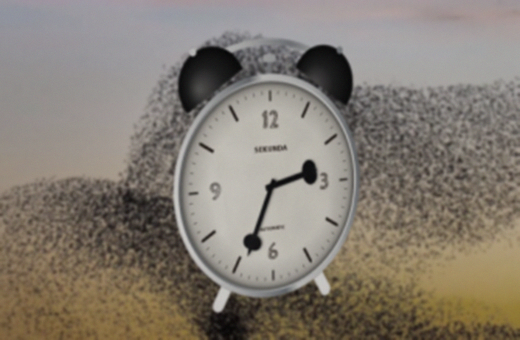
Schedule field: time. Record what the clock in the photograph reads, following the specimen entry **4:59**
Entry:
**2:34**
